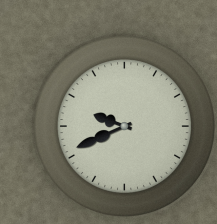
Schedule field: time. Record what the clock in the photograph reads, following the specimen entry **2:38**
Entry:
**9:41**
